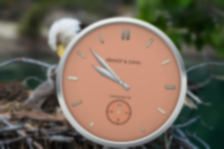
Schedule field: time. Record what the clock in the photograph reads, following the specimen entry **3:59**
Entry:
**9:52**
